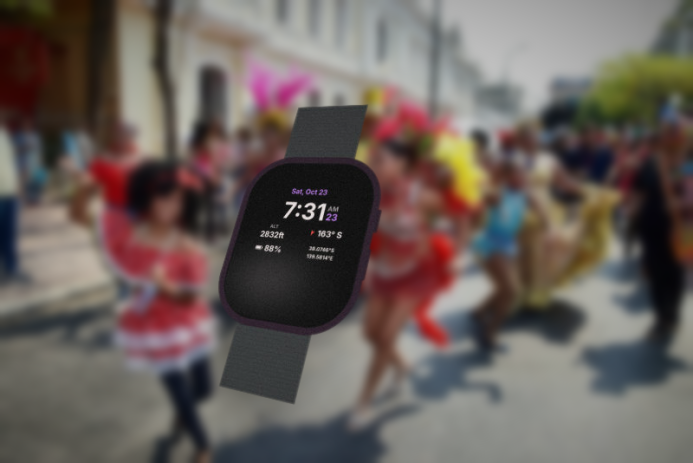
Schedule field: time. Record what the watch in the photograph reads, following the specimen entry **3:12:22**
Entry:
**7:31:23**
